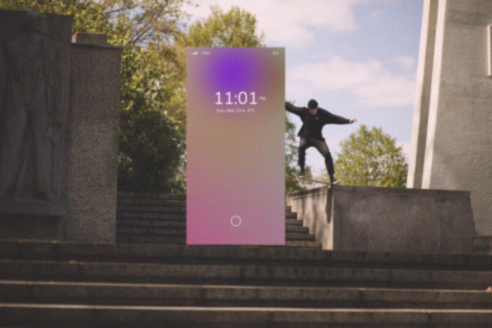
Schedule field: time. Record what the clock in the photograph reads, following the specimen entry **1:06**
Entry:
**11:01**
